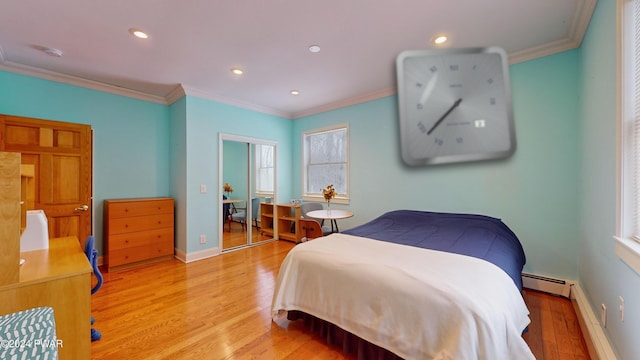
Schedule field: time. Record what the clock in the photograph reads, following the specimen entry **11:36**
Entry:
**7:38**
